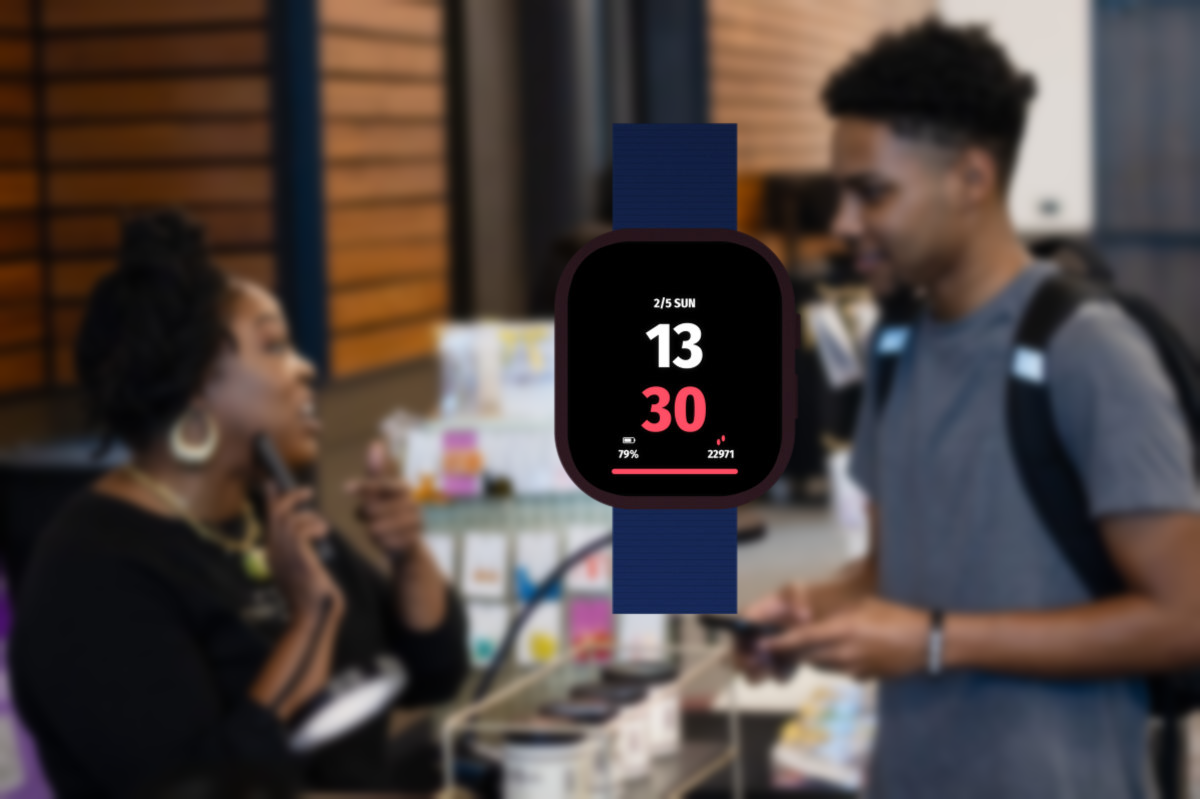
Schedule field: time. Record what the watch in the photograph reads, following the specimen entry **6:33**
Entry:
**13:30**
